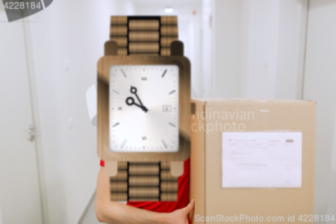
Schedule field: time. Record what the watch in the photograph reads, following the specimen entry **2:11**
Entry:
**9:55**
